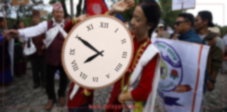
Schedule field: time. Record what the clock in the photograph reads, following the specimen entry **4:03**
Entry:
**7:50**
